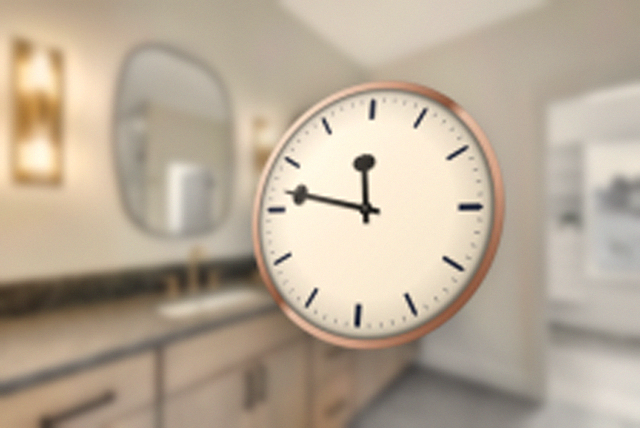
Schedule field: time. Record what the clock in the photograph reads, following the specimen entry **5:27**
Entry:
**11:47**
